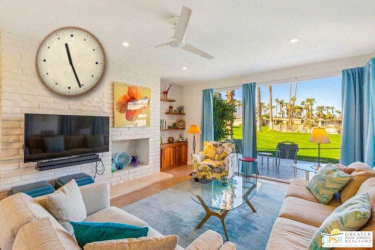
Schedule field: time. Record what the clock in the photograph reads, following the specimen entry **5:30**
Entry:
**11:26**
